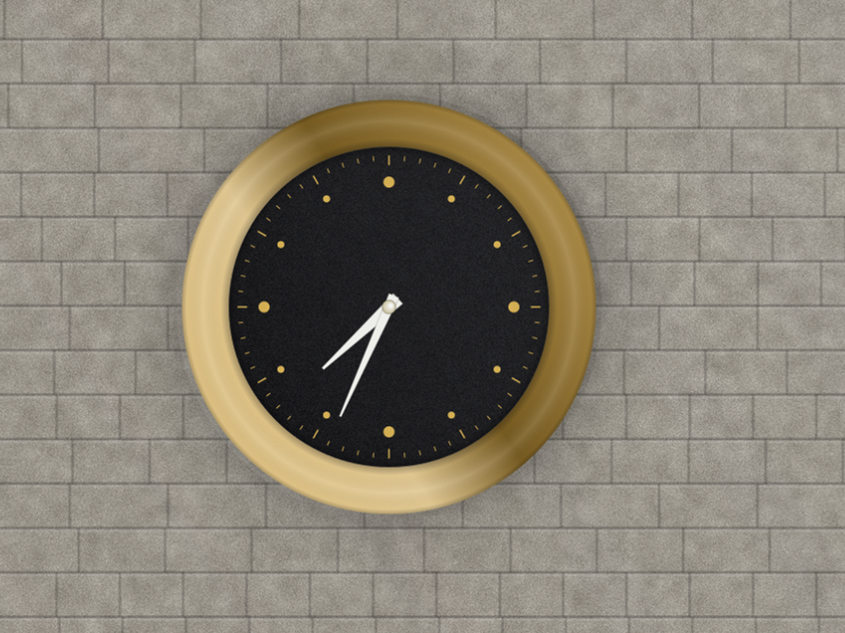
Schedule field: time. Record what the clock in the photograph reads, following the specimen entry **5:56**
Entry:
**7:34**
